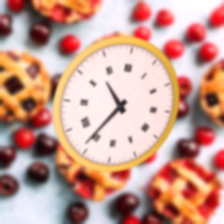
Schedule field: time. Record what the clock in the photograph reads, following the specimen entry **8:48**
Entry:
**10:36**
